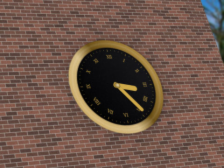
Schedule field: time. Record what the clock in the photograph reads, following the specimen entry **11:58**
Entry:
**3:24**
